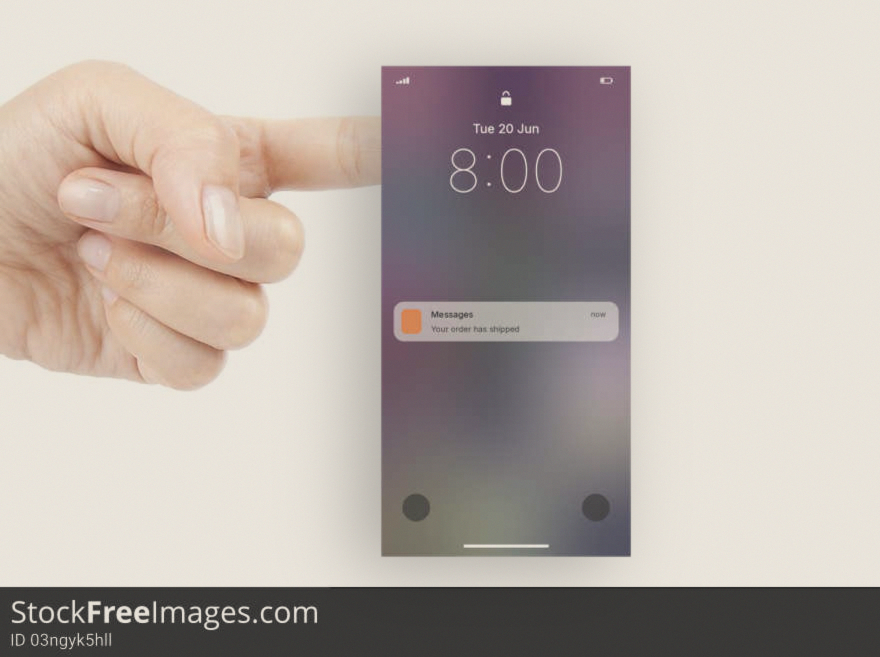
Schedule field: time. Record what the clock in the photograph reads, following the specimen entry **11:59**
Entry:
**8:00**
